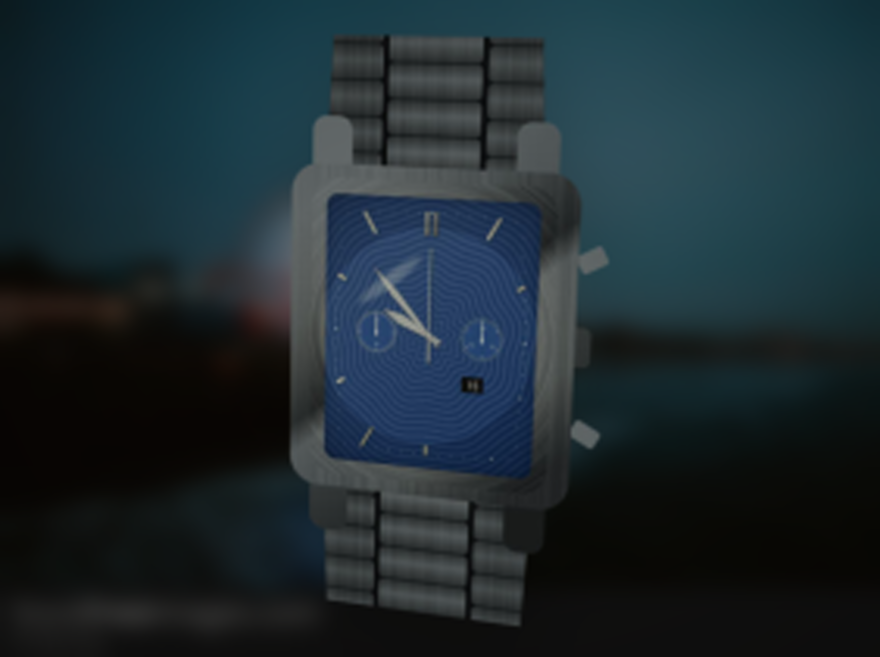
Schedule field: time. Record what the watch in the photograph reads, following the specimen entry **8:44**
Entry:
**9:53**
